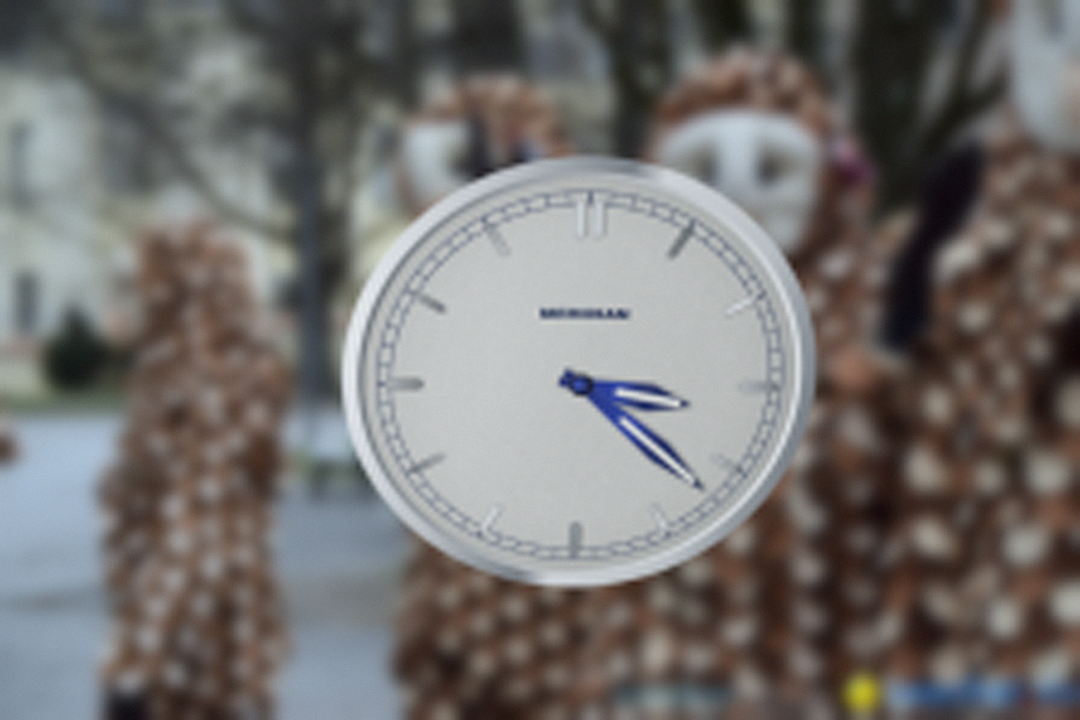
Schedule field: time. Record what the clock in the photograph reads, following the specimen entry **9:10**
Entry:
**3:22**
